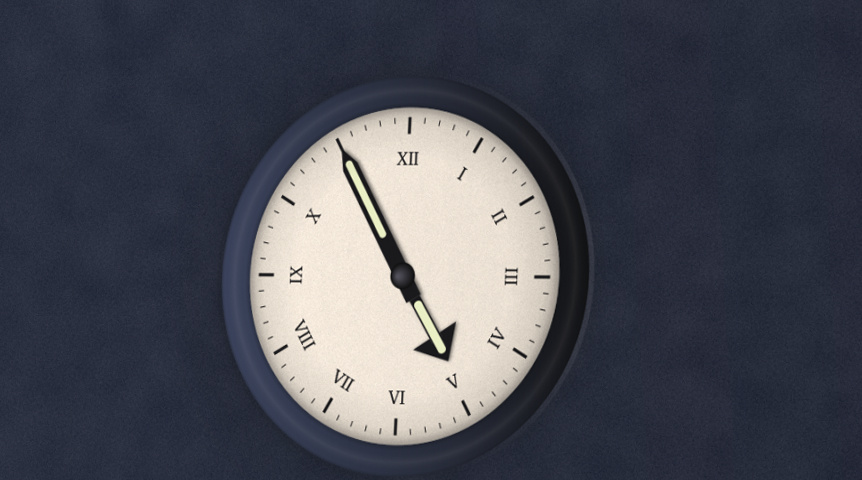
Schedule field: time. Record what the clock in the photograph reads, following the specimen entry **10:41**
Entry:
**4:55**
